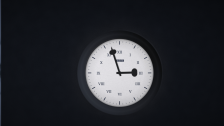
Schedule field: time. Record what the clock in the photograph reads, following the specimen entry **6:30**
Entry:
**2:57**
